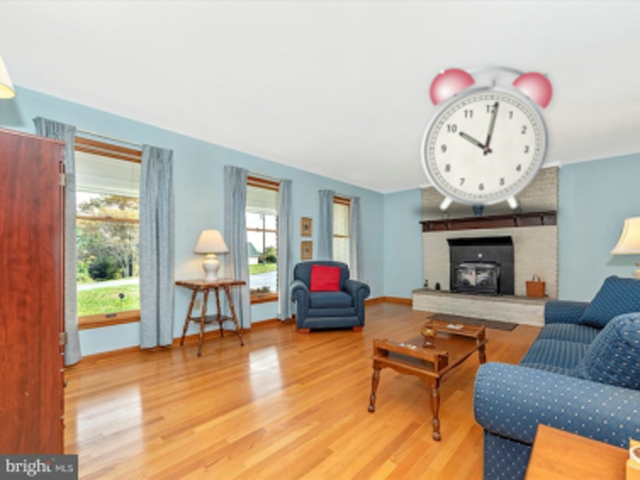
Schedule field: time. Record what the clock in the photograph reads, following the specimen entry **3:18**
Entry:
**10:01**
